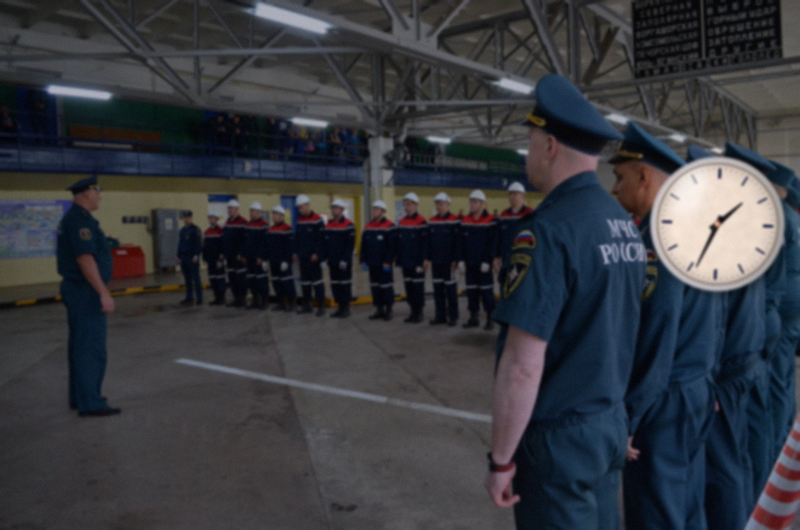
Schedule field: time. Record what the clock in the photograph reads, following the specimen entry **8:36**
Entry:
**1:34**
